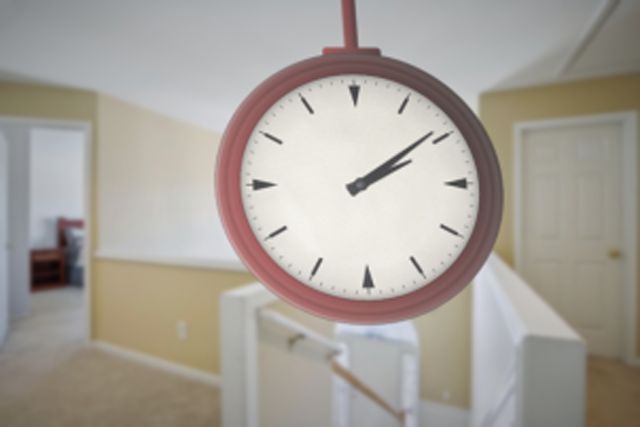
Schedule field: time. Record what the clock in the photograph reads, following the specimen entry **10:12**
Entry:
**2:09**
